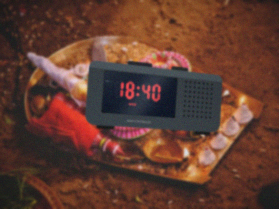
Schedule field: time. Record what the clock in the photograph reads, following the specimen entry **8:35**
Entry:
**18:40**
